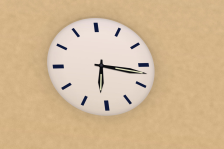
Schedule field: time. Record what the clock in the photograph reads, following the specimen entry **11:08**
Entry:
**6:17**
